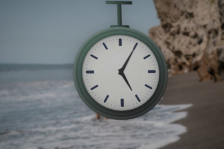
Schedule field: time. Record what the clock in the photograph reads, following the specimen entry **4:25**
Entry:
**5:05**
